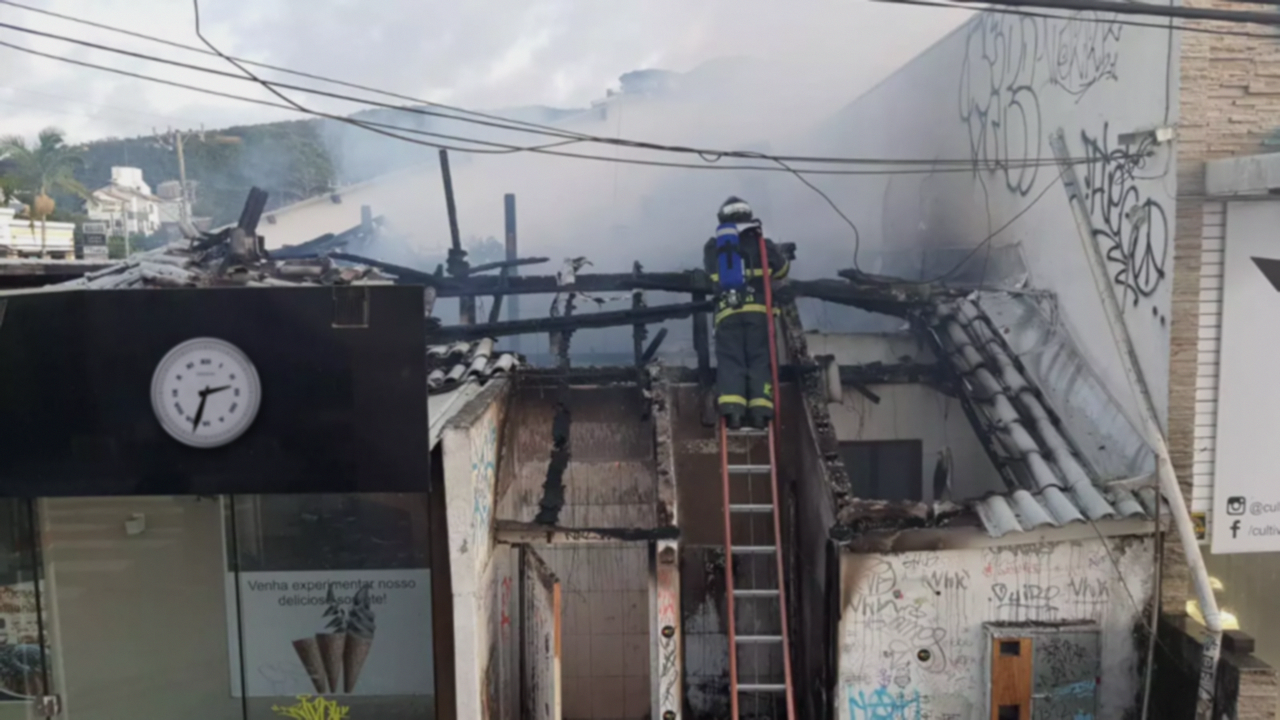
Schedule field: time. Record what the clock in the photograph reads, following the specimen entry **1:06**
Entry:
**2:33**
